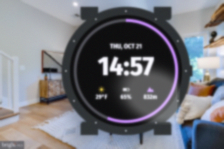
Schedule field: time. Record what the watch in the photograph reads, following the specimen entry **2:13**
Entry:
**14:57**
